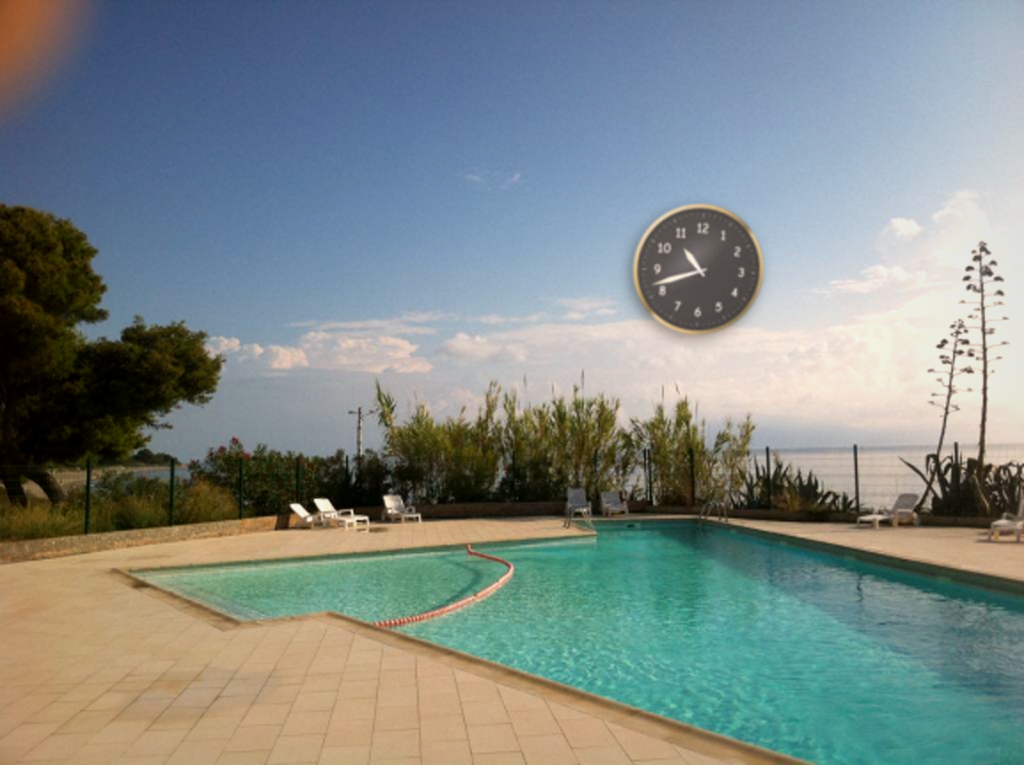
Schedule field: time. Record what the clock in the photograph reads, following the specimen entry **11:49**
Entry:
**10:42**
